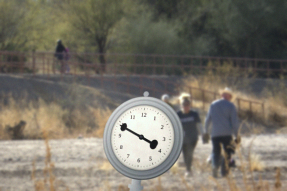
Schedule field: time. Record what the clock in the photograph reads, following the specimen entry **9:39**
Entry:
**3:49**
